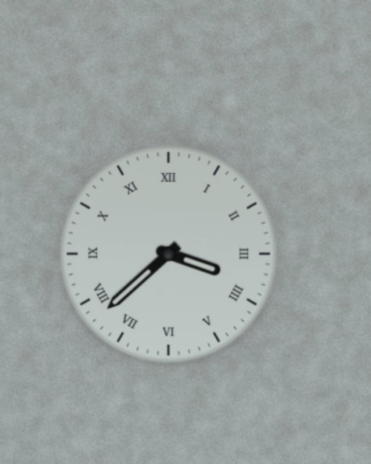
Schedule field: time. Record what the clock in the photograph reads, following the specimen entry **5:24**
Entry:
**3:38**
